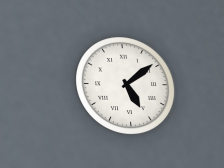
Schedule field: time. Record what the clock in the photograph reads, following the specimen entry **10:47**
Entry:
**5:09**
